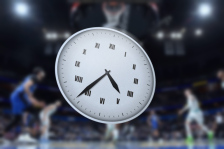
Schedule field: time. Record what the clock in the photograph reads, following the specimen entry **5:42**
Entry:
**4:36**
